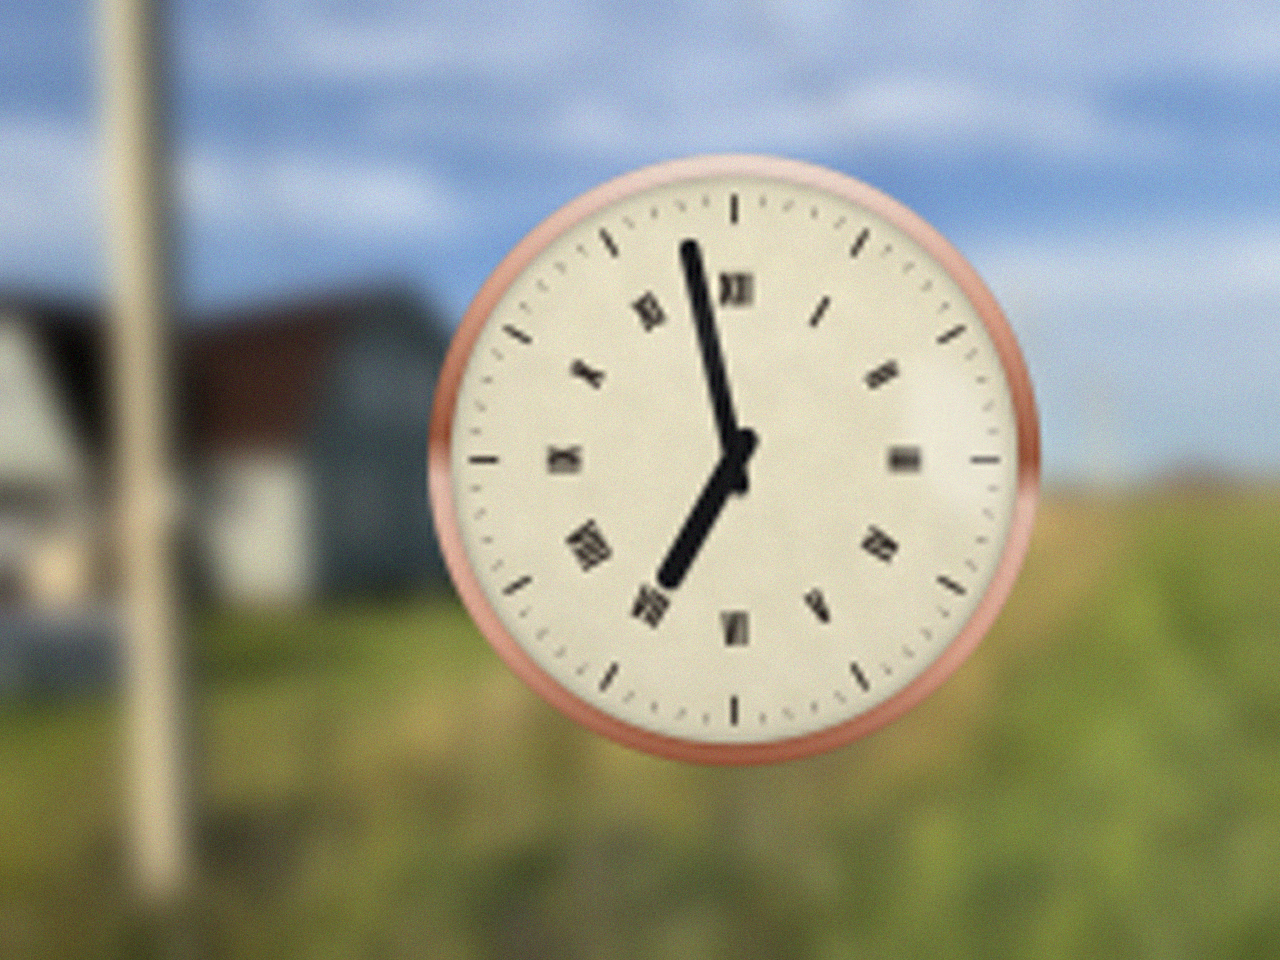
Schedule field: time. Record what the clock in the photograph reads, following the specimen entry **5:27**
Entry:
**6:58**
